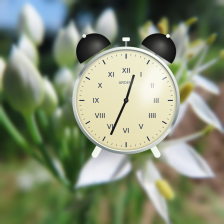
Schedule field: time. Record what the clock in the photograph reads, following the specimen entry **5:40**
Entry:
**12:34**
